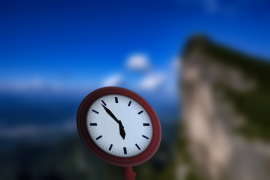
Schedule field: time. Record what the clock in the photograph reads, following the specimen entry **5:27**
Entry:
**5:54**
